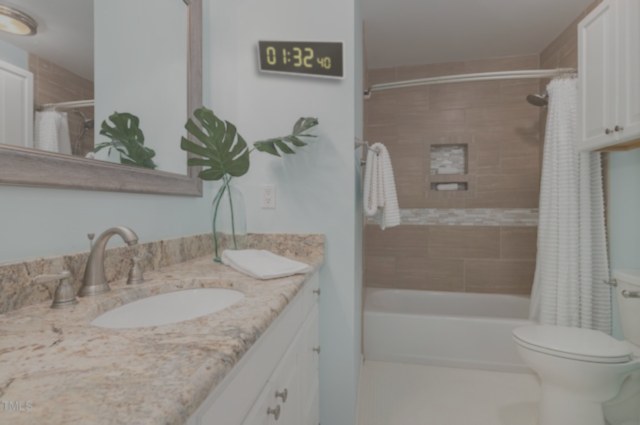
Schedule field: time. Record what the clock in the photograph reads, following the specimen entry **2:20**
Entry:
**1:32**
